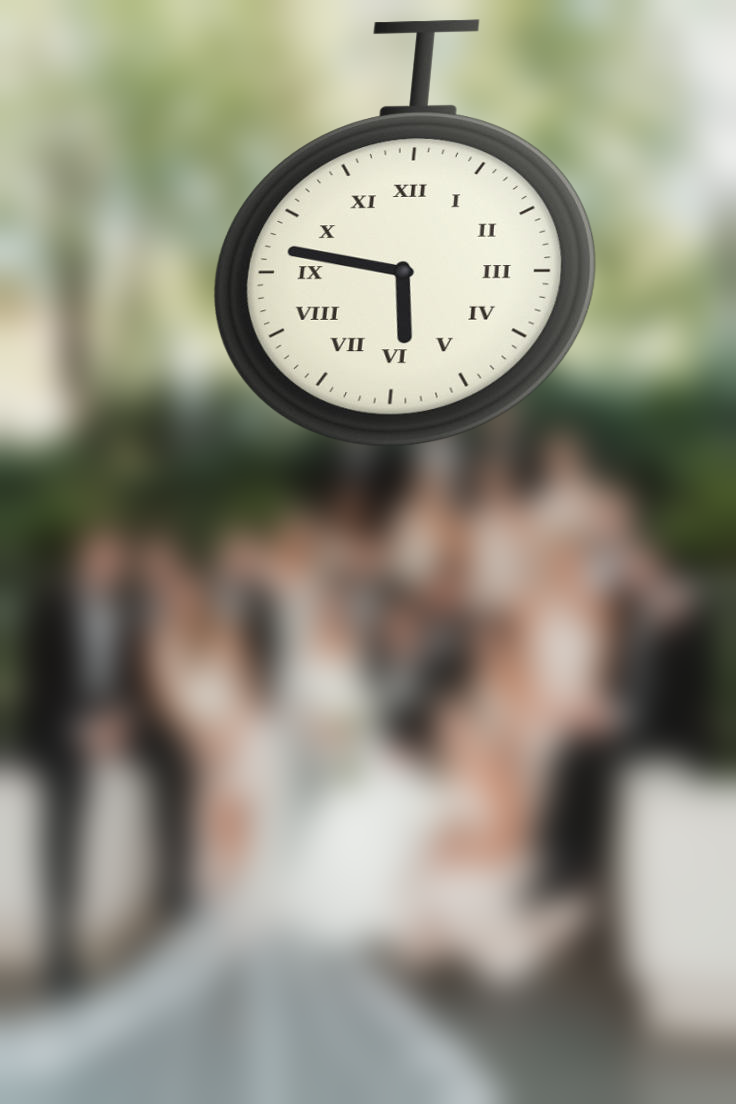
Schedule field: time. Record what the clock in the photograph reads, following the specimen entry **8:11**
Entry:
**5:47**
